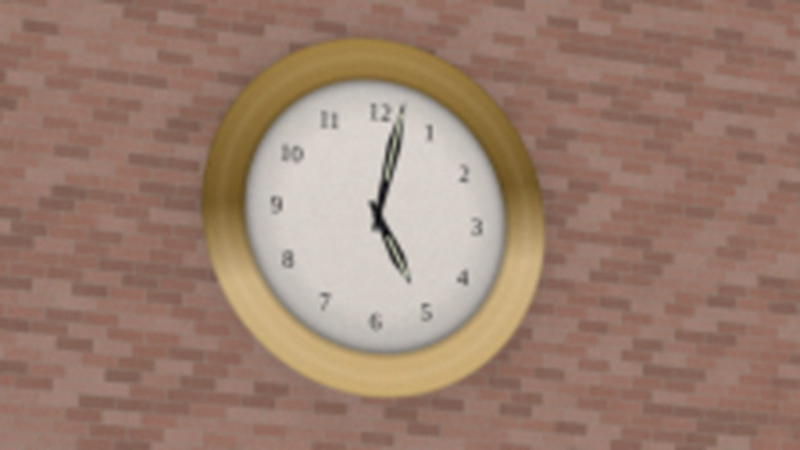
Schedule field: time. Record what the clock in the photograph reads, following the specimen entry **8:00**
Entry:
**5:02**
